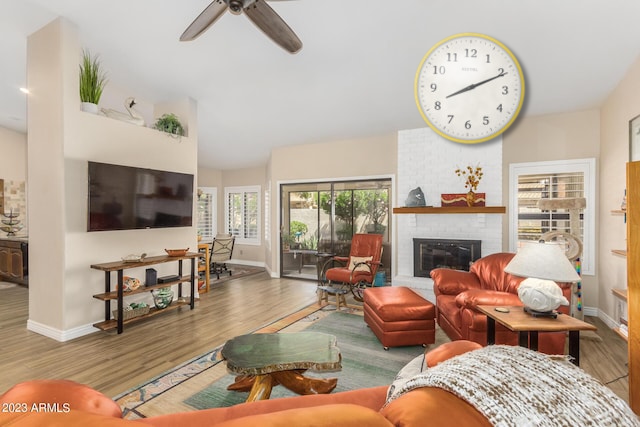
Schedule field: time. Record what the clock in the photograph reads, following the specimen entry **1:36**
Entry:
**8:11**
